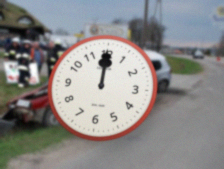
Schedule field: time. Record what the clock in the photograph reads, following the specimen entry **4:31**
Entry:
**12:00**
